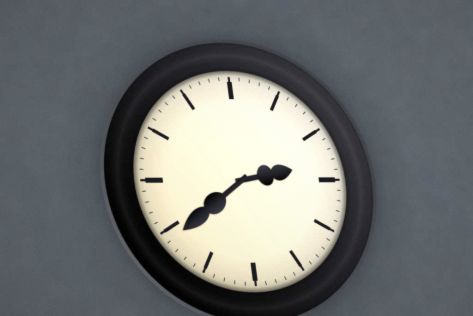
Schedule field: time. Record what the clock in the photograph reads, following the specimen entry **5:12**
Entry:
**2:39**
